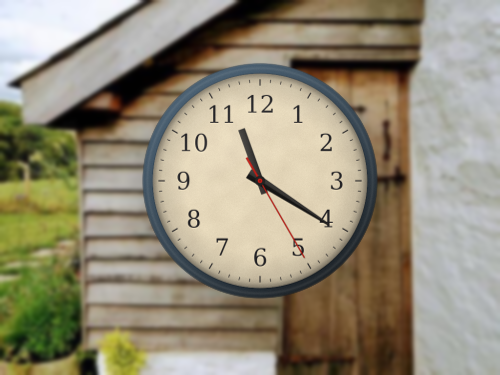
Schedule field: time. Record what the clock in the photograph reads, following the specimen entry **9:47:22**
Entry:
**11:20:25**
